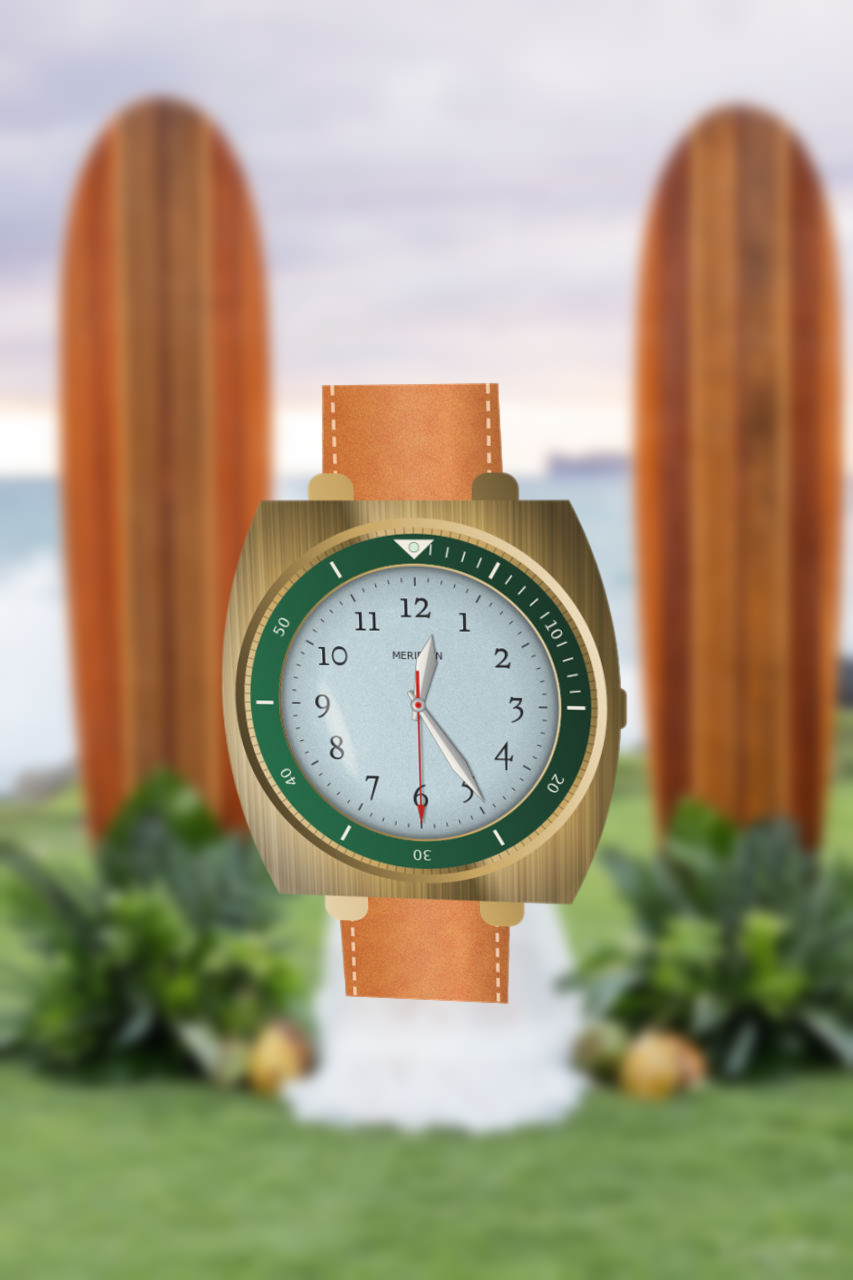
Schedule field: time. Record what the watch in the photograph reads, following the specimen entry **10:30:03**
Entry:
**12:24:30**
